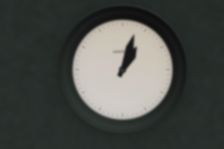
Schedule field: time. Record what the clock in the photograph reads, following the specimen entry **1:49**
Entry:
**1:03**
